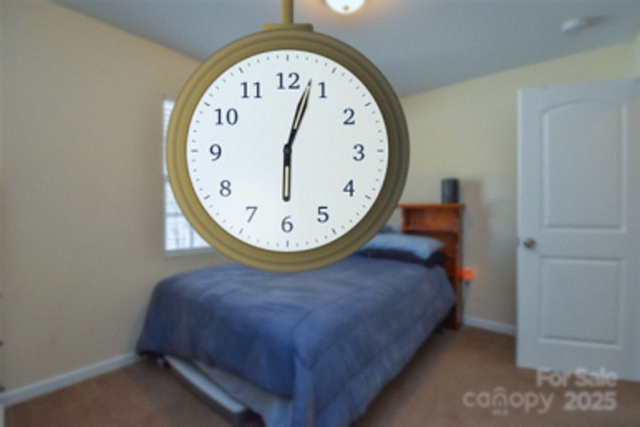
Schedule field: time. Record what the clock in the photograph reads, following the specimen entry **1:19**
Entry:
**6:03**
